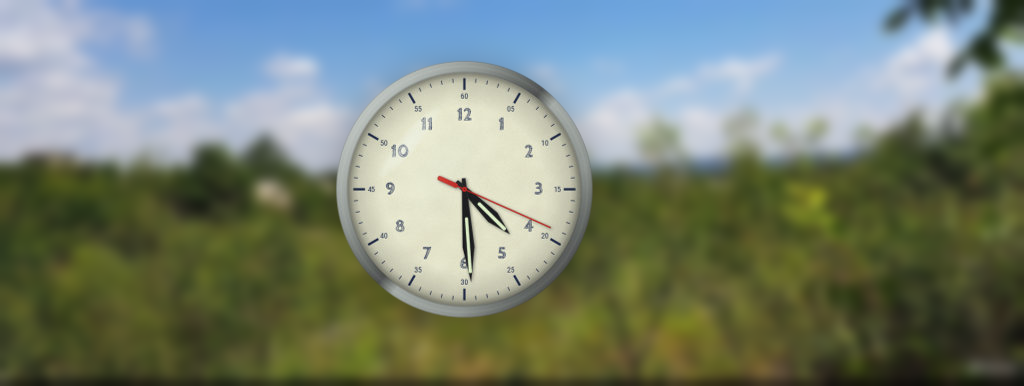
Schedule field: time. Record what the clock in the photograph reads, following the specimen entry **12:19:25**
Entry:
**4:29:19**
